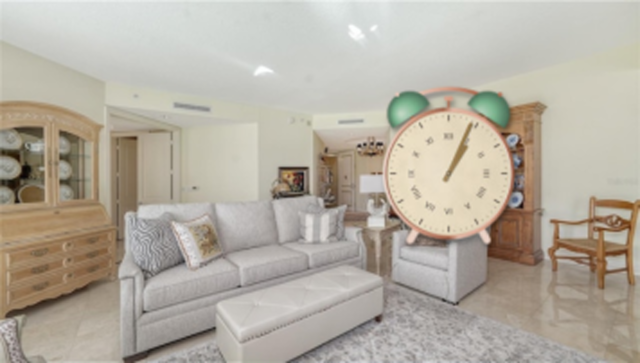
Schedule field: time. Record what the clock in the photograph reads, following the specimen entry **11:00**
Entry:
**1:04**
